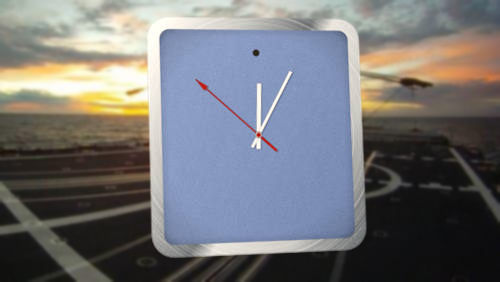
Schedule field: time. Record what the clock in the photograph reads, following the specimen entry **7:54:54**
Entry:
**12:04:52**
